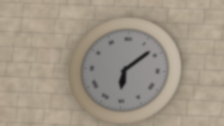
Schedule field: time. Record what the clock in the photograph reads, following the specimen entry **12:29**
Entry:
**6:08**
